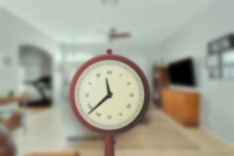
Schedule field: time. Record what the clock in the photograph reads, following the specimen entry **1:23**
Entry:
**11:38**
